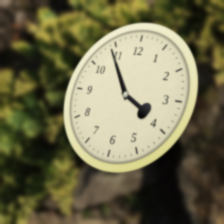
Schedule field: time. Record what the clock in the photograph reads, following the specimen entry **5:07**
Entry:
**3:54**
